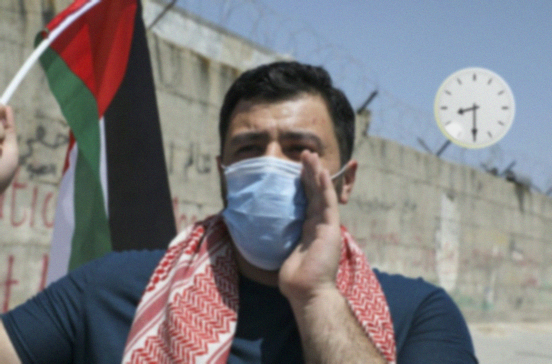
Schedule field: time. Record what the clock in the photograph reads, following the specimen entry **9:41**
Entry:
**8:30**
